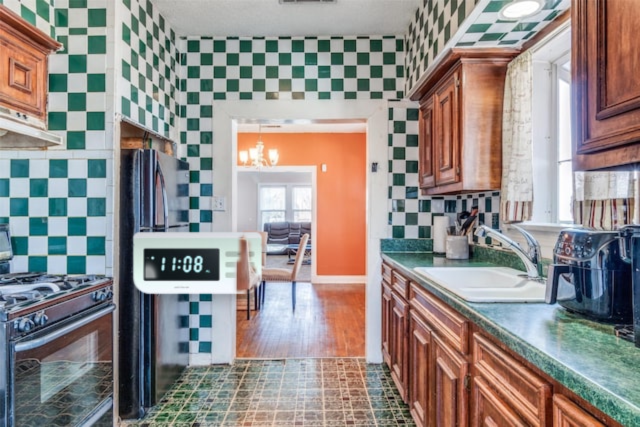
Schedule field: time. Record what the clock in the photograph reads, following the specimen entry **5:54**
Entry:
**11:08**
